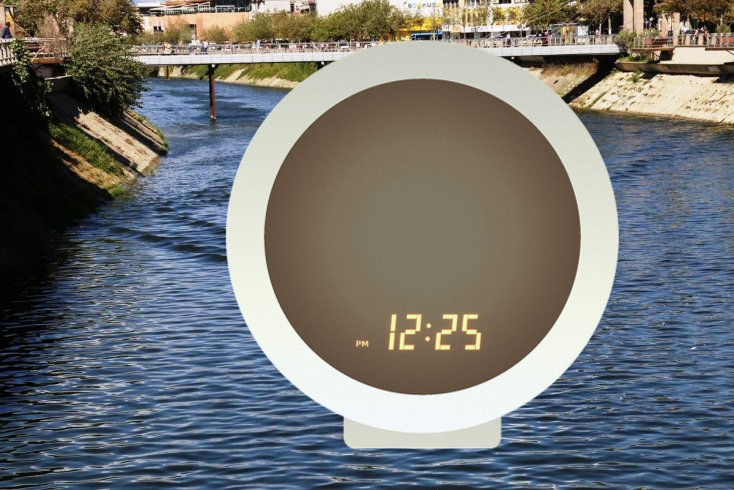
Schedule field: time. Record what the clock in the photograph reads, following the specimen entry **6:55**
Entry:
**12:25**
